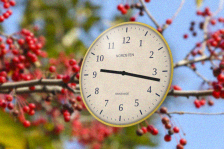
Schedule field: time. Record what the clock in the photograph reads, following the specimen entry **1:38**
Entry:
**9:17**
